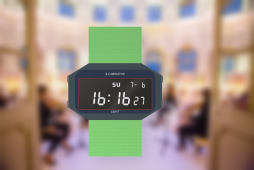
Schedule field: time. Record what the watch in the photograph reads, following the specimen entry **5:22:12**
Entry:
**16:16:27**
